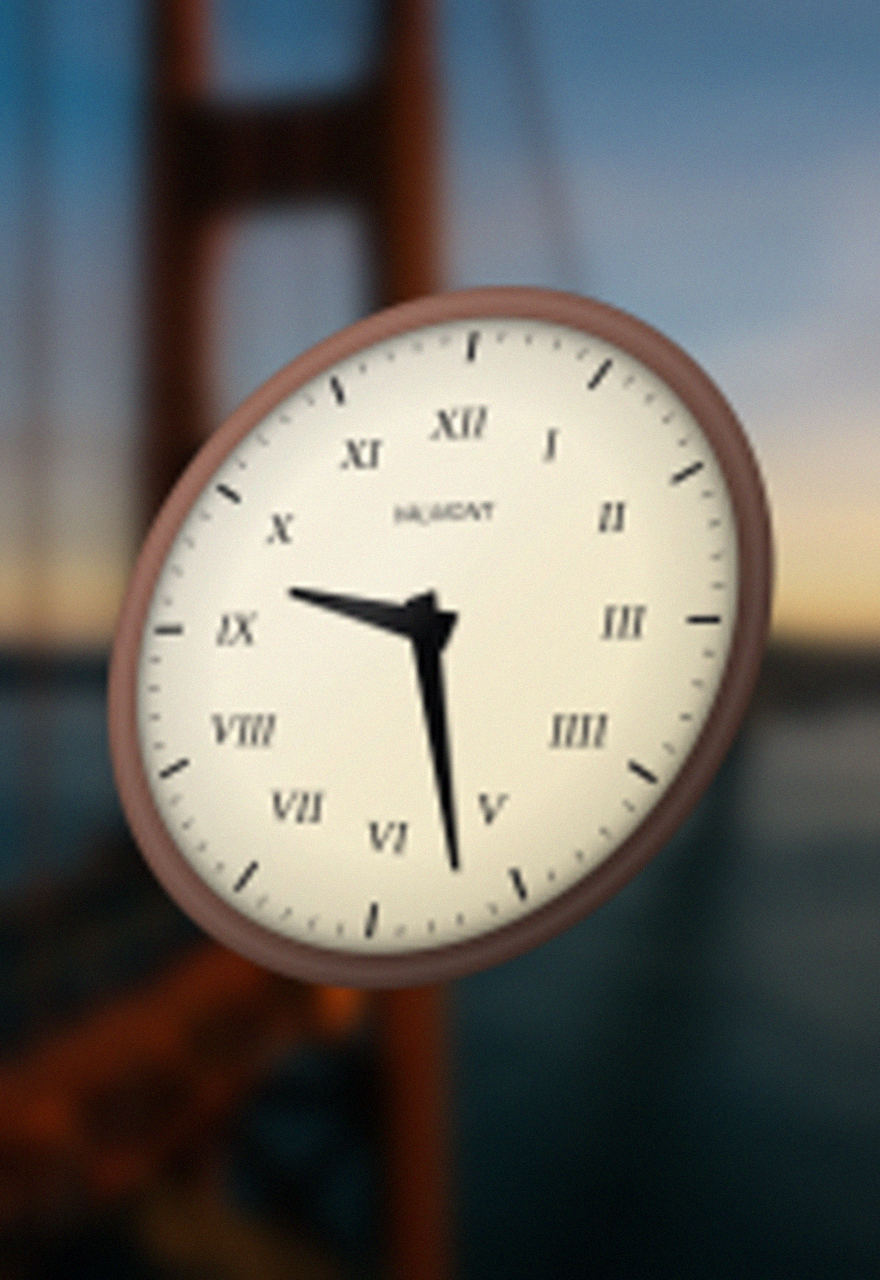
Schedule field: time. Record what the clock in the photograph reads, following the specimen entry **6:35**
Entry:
**9:27**
